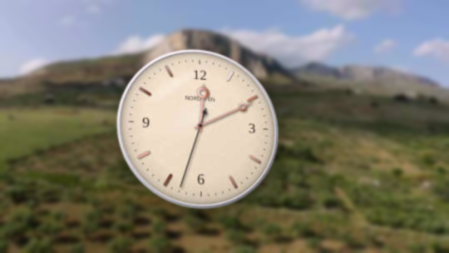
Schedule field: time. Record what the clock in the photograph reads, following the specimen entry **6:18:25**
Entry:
**12:10:33**
